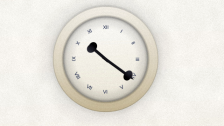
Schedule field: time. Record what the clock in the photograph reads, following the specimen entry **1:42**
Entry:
**10:21**
